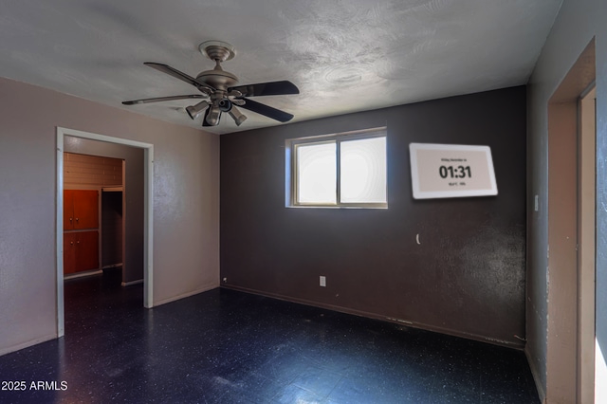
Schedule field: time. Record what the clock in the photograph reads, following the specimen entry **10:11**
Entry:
**1:31**
